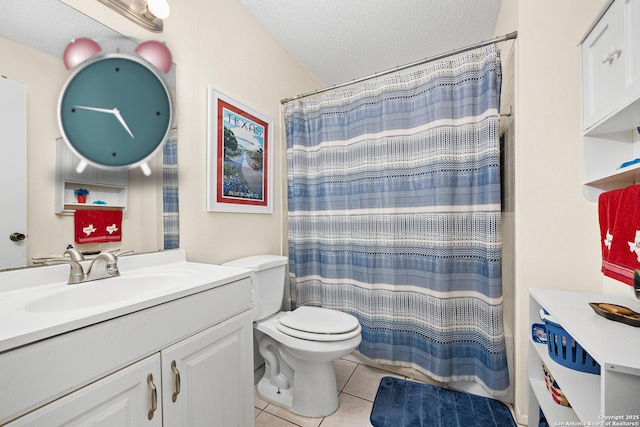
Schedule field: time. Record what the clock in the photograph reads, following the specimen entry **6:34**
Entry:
**4:46**
